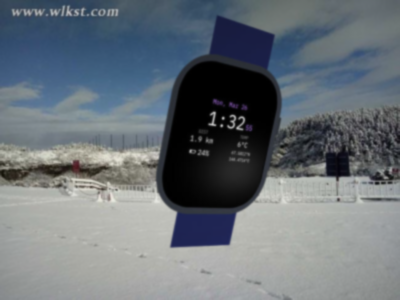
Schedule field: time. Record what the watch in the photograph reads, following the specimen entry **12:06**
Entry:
**1:32**
